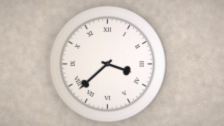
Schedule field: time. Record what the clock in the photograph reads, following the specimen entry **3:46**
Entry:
**3:38**
